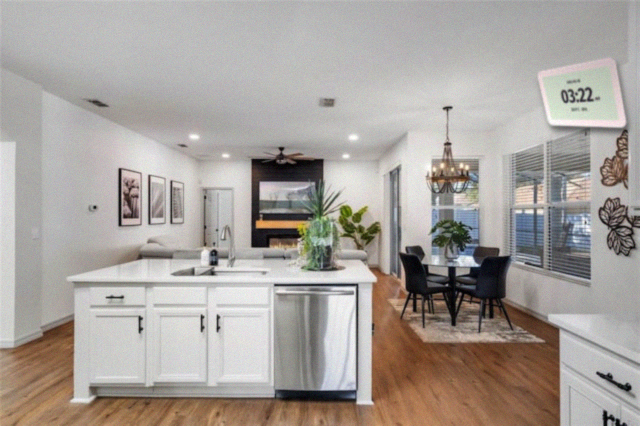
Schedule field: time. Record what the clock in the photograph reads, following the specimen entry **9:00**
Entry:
**3:22**
